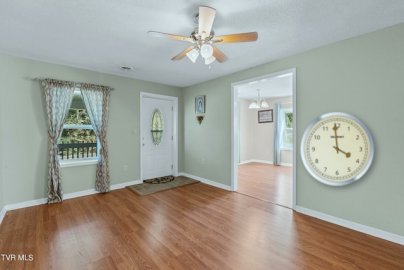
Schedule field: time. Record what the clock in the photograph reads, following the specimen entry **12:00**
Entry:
**3:59**
